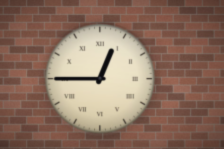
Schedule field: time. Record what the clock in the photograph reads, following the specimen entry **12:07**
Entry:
**12:45**
